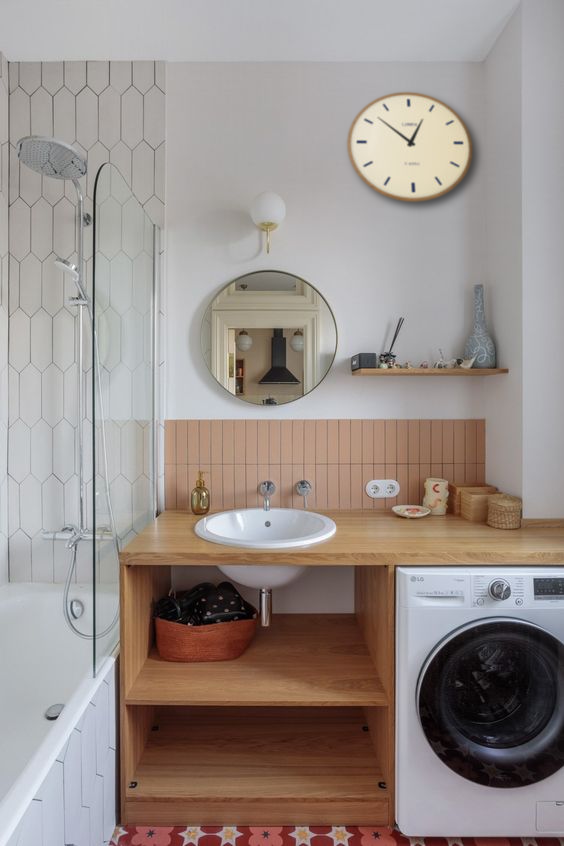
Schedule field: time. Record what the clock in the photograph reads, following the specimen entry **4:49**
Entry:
**12:52**
